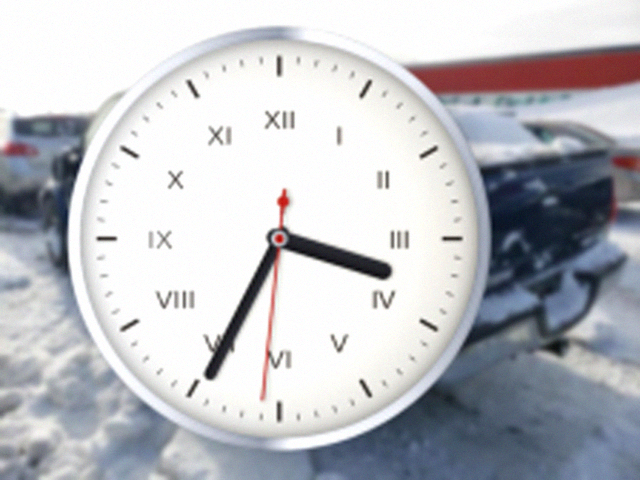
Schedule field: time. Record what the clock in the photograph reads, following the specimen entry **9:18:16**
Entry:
**3:34:31**
